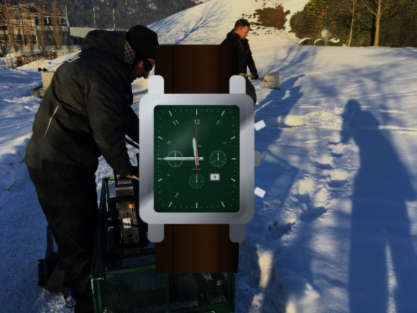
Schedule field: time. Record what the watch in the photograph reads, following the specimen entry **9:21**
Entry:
**11:45**
